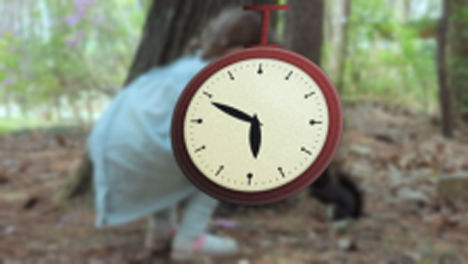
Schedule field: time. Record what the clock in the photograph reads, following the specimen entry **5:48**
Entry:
**5:49**
